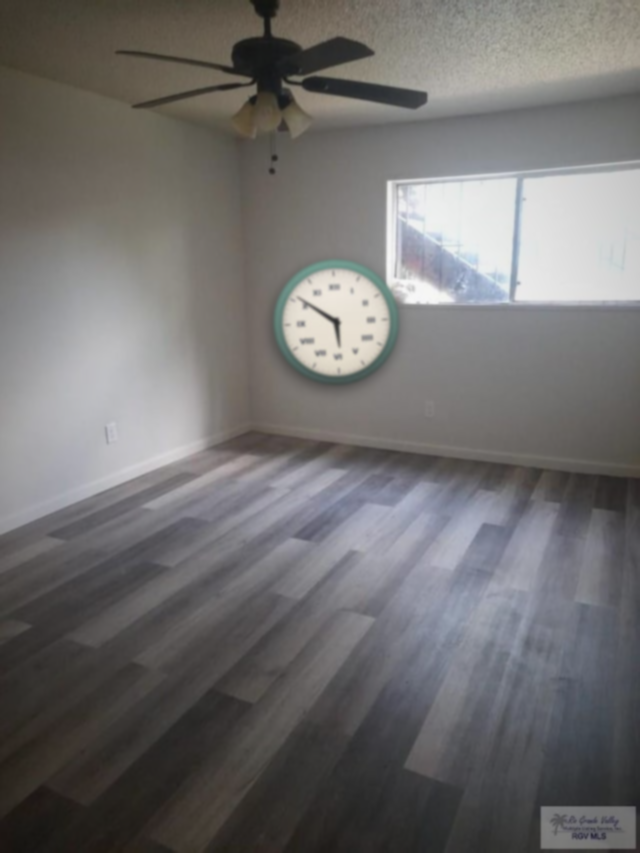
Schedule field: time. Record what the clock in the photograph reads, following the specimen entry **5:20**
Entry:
**5:51**
